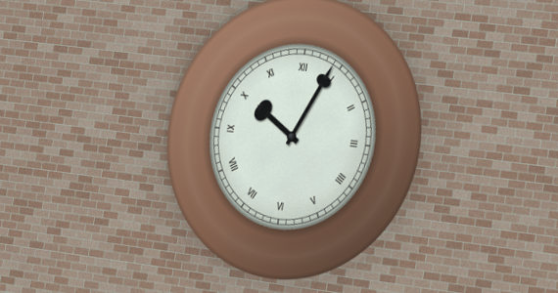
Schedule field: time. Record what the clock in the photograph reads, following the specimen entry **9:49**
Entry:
**10:04**
